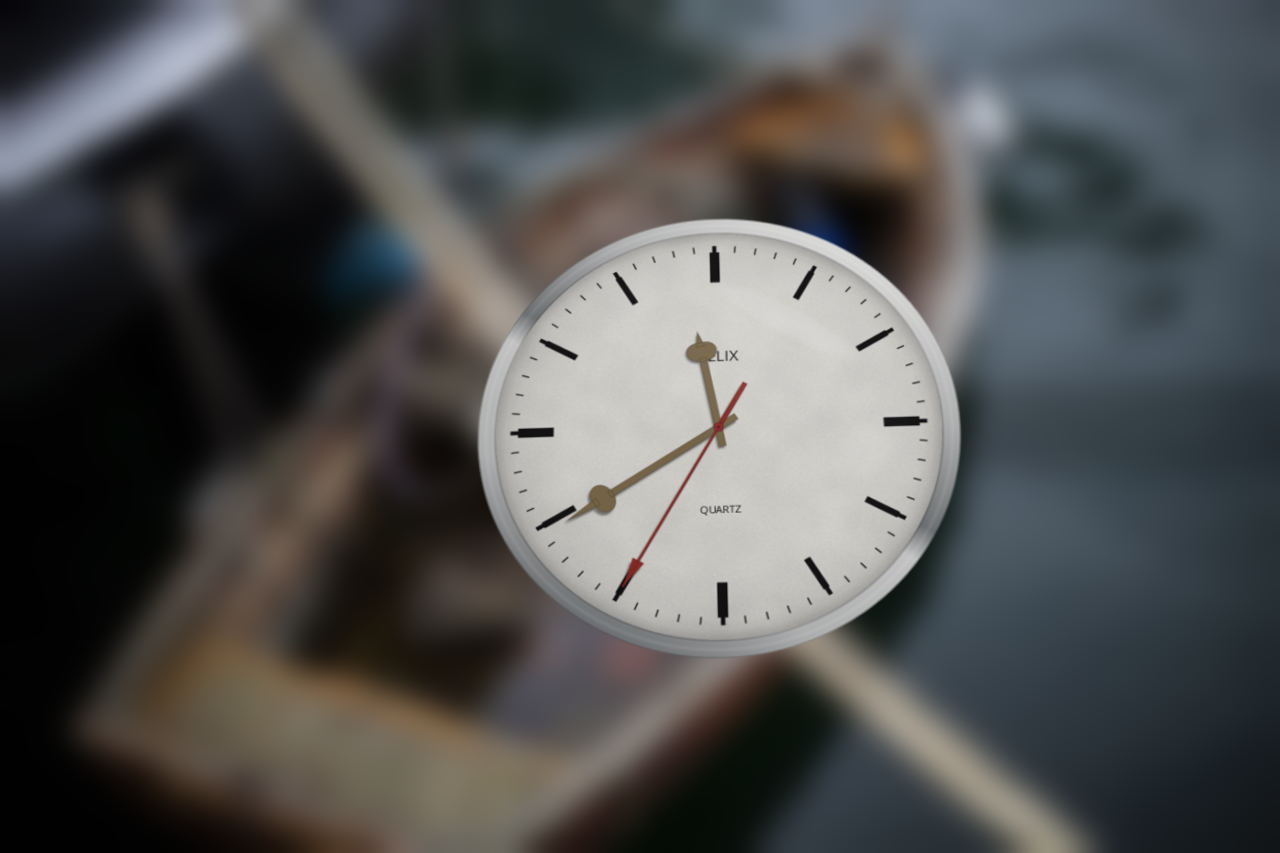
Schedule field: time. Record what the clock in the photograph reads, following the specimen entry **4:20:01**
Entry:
**11:39:35**
